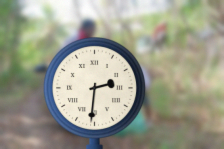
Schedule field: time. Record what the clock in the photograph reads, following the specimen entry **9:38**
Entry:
**2:31**
